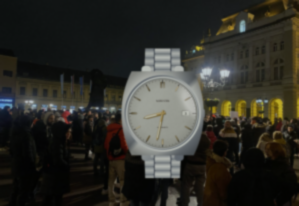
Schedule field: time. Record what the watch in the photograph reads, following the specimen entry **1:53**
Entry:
**8:32**
